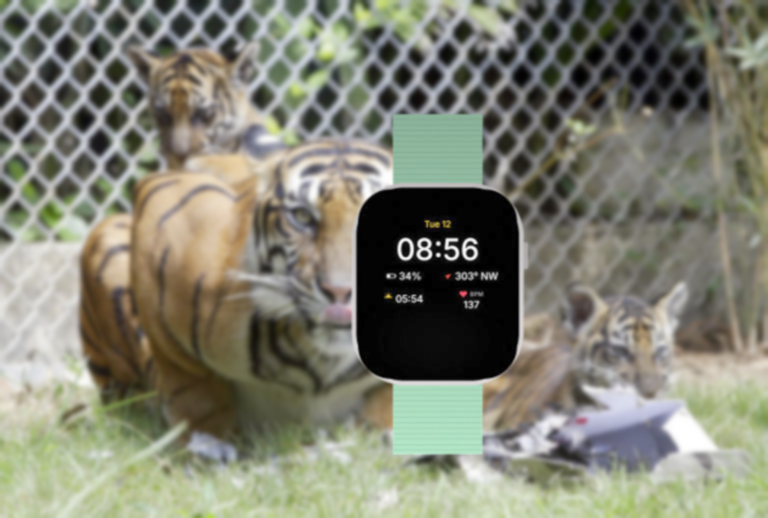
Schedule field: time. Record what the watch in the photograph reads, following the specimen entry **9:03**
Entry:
**8:56**
